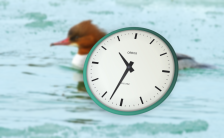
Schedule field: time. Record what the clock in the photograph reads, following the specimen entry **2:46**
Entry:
**10:33**
